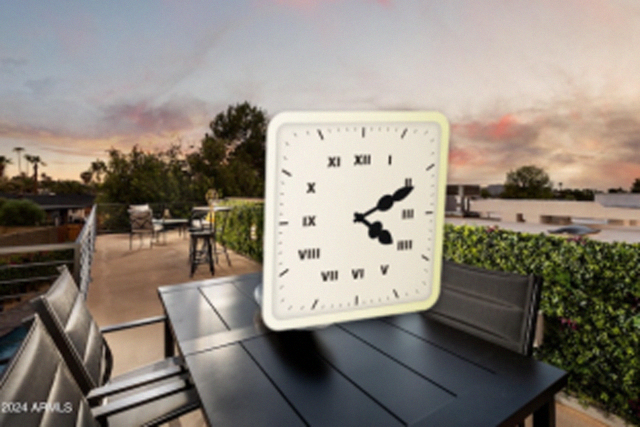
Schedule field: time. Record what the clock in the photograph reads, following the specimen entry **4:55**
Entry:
**4:11**
